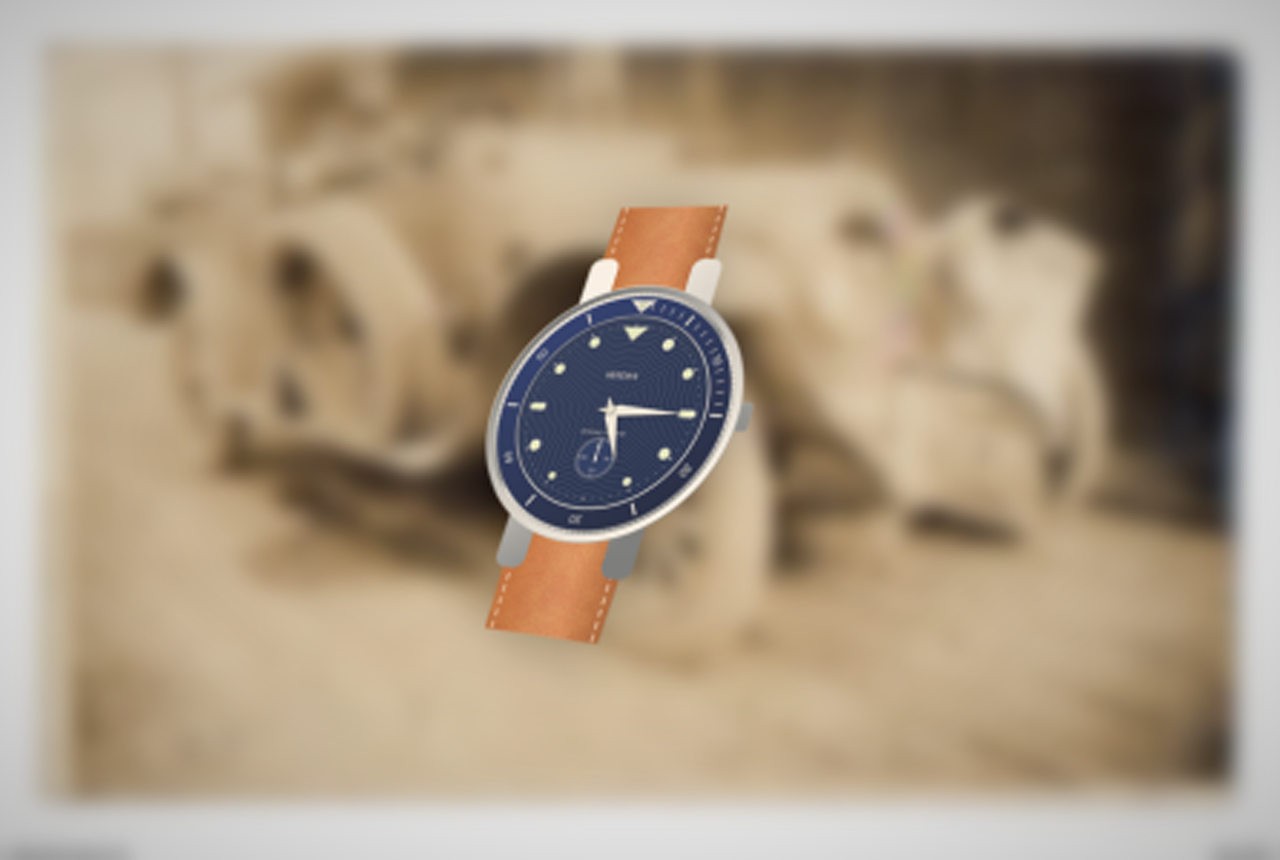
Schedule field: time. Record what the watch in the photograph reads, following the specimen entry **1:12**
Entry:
**5:15**
